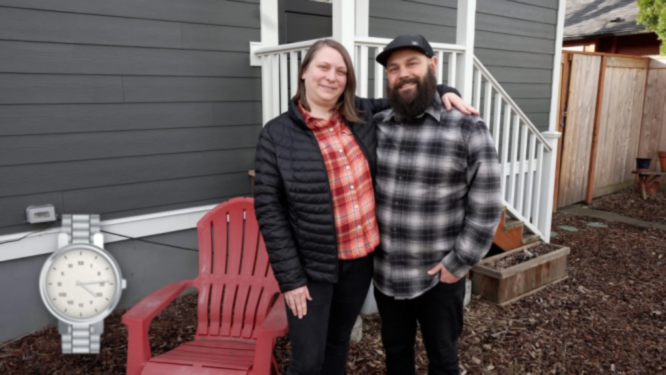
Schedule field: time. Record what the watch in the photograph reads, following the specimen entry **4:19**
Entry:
**4:14**
